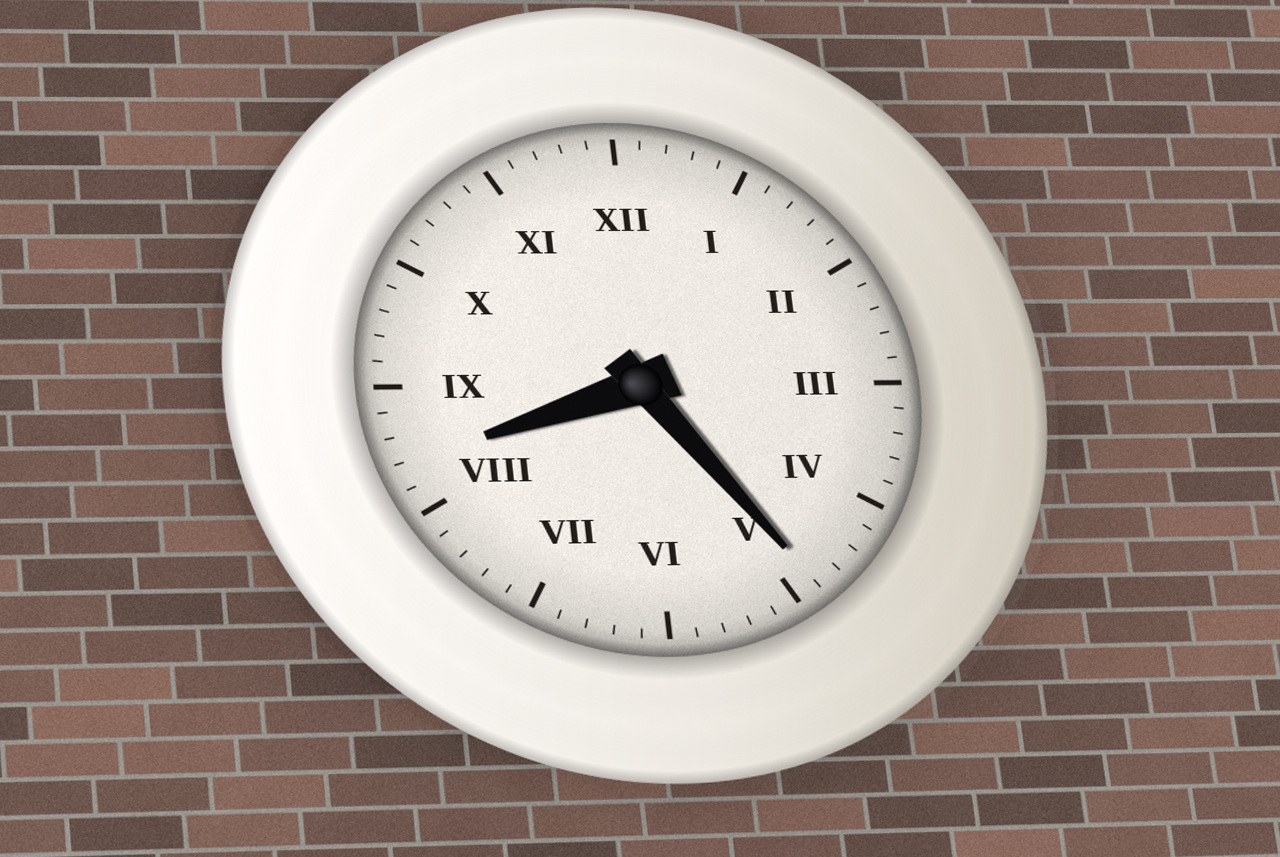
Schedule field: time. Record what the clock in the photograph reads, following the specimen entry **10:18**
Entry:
**8:24**
